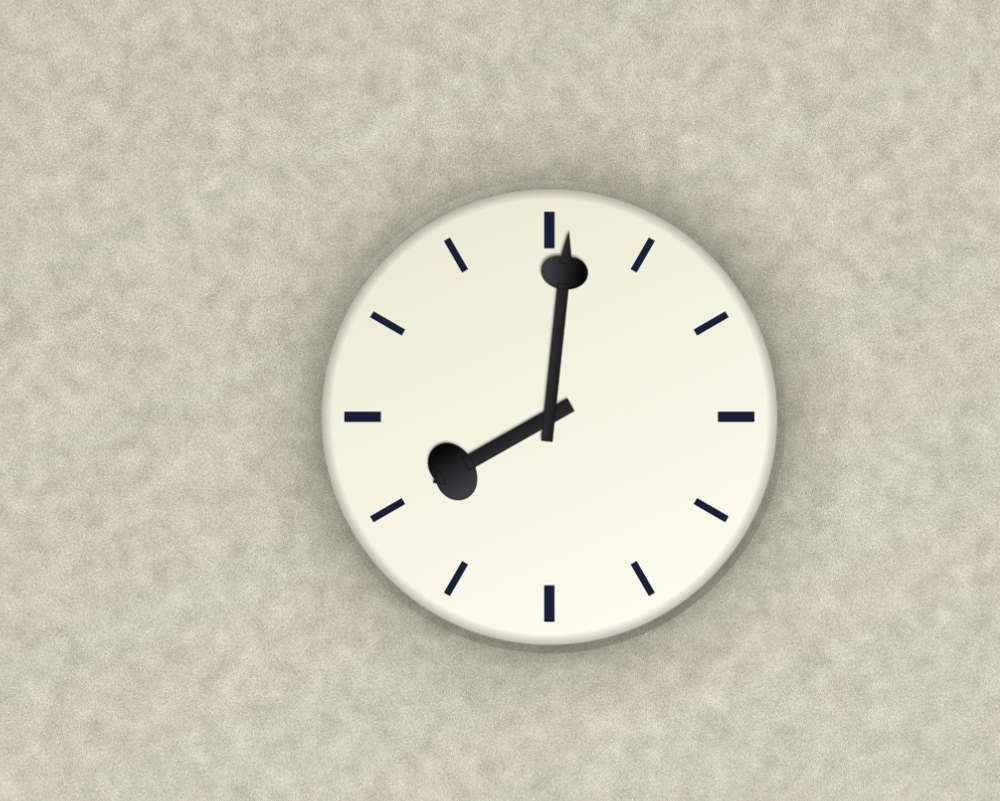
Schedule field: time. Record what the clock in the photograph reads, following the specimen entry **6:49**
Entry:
**8:01**
